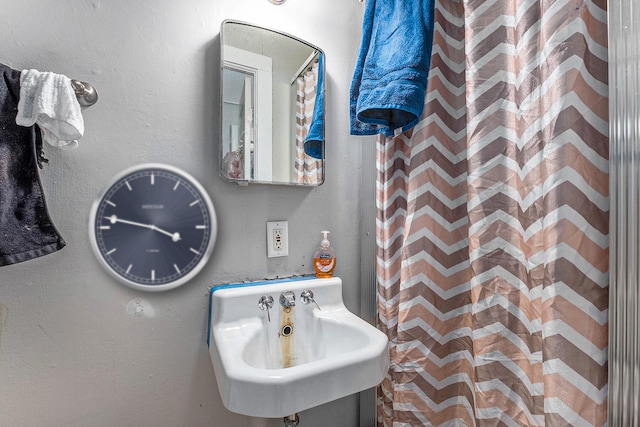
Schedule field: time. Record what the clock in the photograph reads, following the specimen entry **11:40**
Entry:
**3:47**
